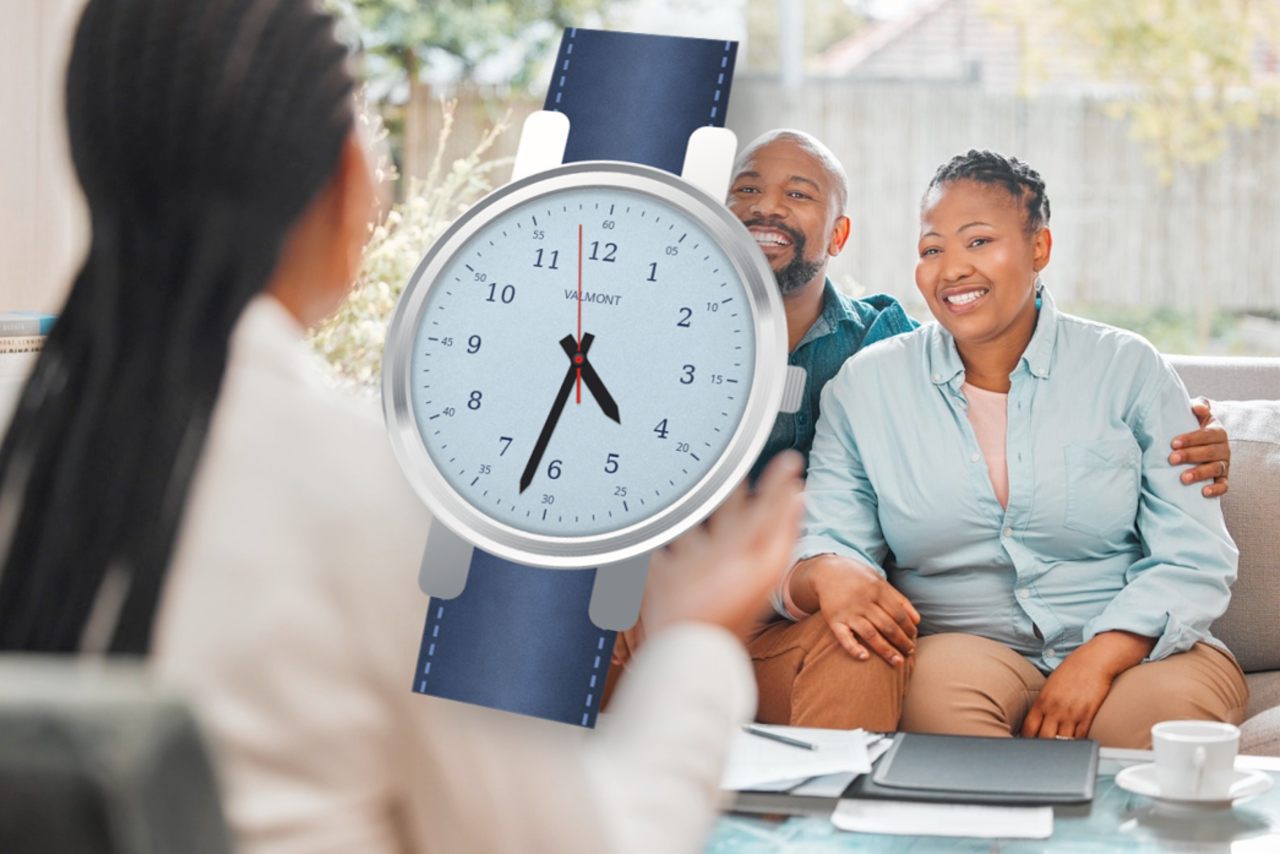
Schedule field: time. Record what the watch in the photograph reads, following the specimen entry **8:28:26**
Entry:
**4:31:58**
